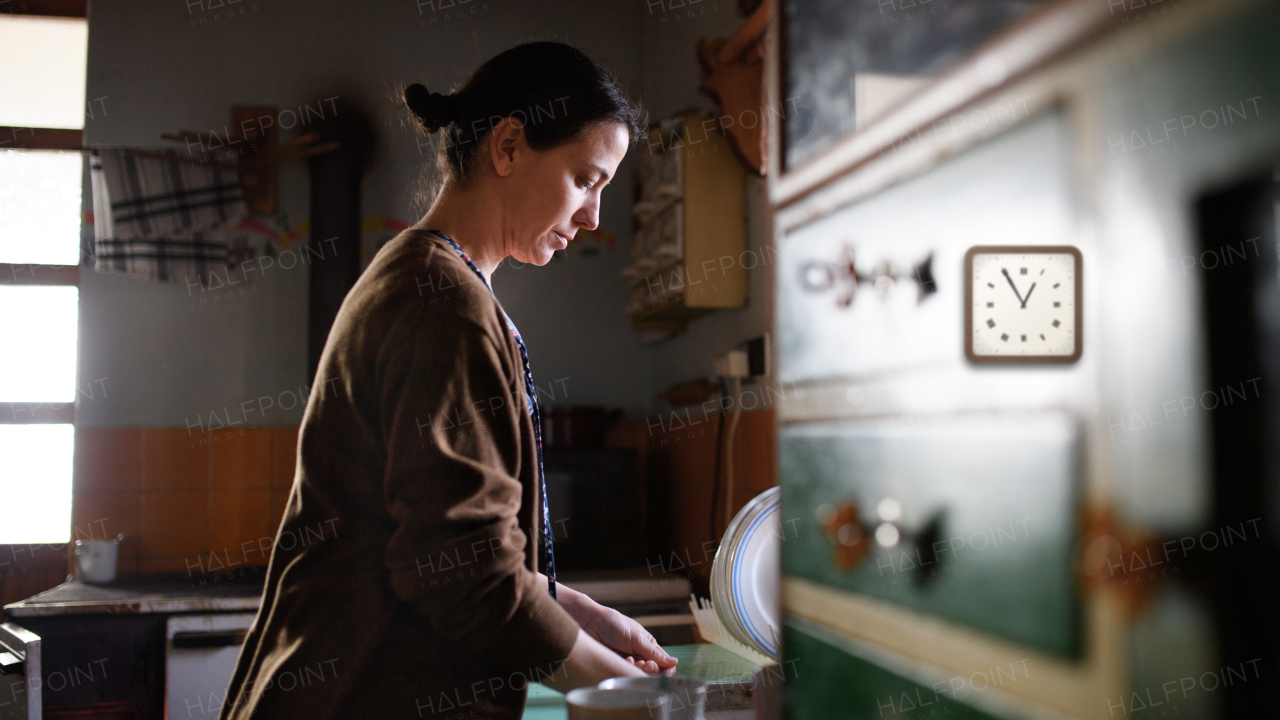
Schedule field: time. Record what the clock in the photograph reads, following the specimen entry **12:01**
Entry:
**12:55**
